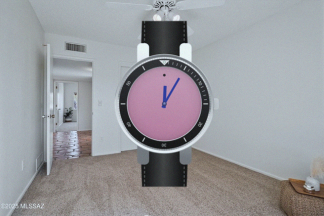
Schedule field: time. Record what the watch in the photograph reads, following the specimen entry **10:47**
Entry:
**12:05**
